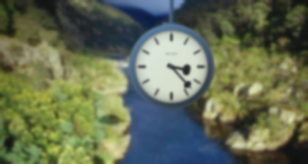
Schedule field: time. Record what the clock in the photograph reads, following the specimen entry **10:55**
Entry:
**3:23**
